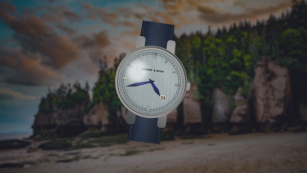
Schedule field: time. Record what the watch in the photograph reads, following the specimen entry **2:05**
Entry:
**4:42**
